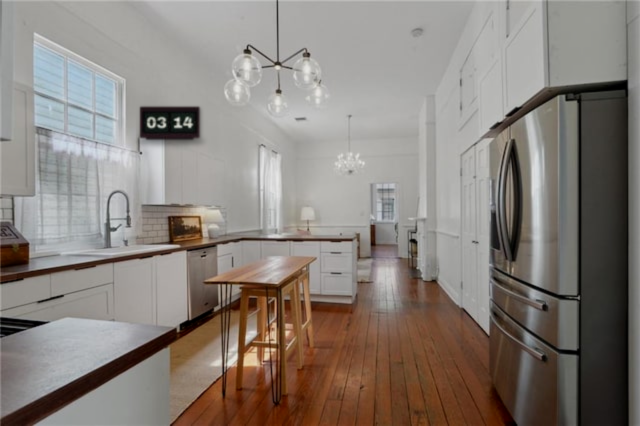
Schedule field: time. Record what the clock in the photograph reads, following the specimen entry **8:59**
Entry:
**3:14**
